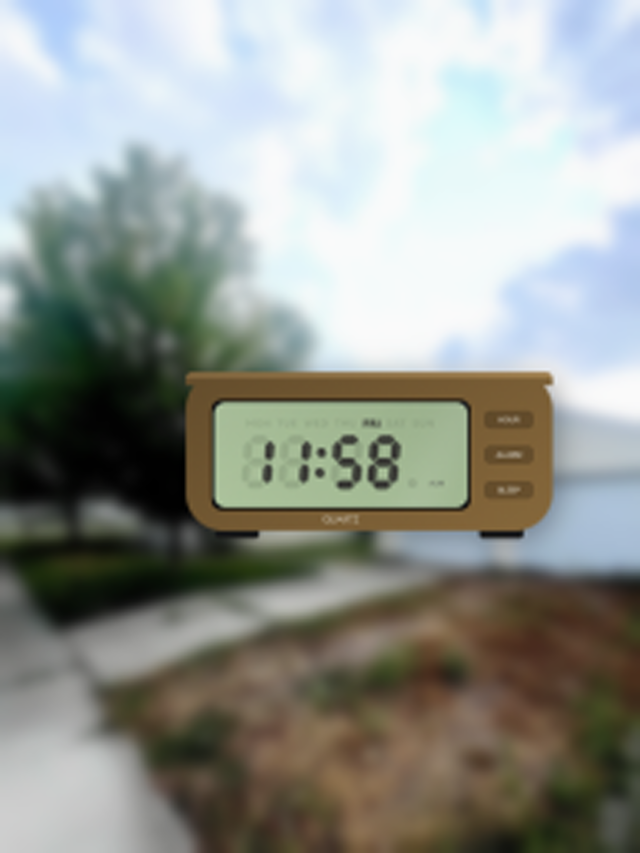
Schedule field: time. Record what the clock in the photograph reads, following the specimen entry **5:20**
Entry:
**11:58**
